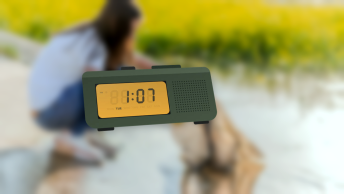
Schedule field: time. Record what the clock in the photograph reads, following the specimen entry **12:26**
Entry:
**1:07**
